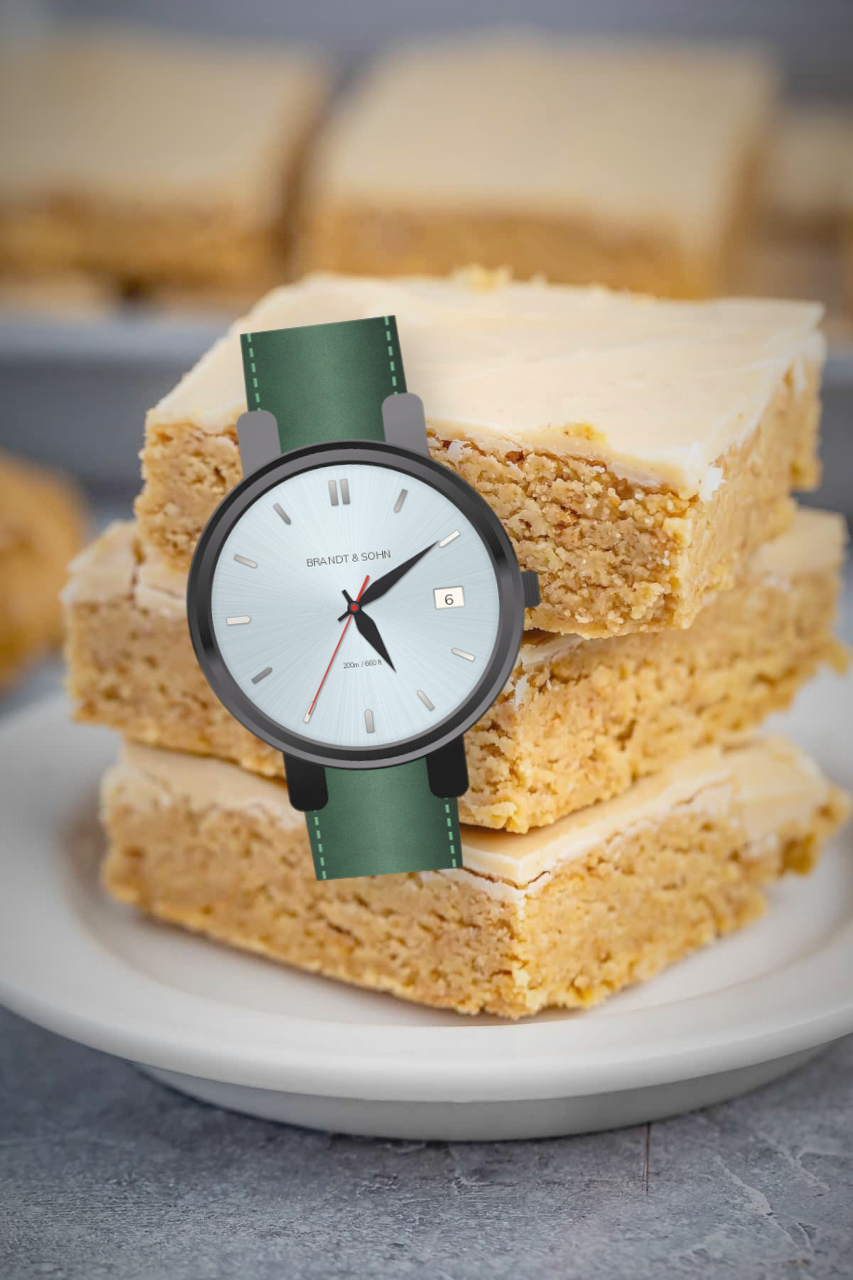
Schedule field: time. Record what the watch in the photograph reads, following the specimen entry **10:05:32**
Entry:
**5:09:35**
